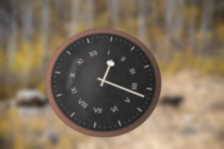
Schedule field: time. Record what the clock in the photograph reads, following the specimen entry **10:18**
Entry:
**1:22**
